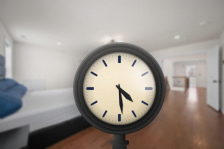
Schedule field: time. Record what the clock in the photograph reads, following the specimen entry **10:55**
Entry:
**4:29**
